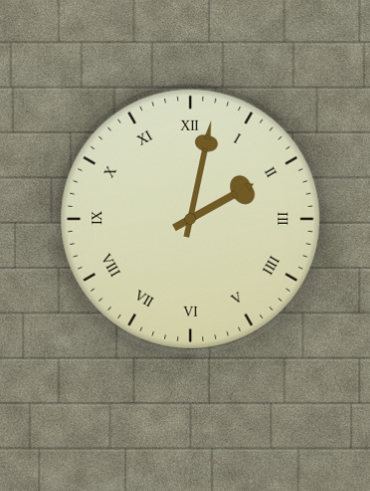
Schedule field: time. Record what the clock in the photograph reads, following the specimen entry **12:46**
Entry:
**2:02**
